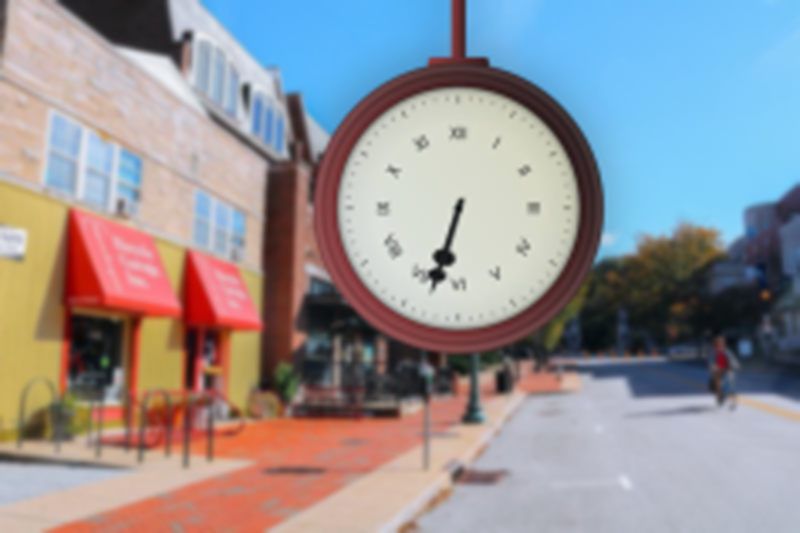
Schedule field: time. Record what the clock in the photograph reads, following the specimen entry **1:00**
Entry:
**6:33**
